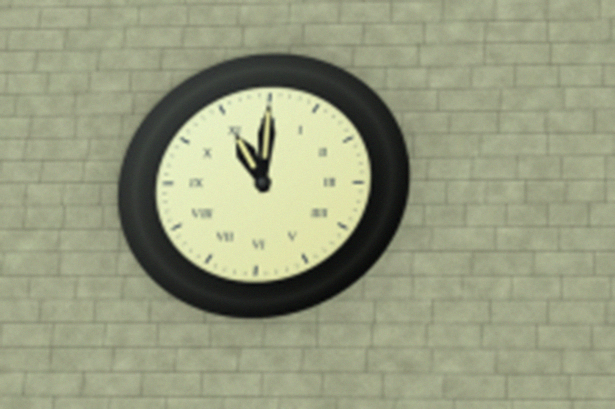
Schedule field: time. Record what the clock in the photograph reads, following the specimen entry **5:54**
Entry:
**11:00**
